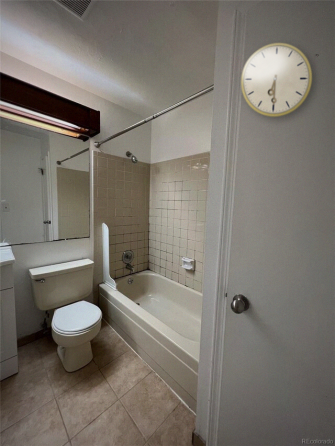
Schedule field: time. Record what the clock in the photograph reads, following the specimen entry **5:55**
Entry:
**6:30**
